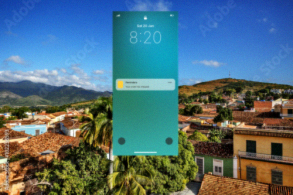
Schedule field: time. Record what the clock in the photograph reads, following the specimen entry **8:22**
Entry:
**8:20**
